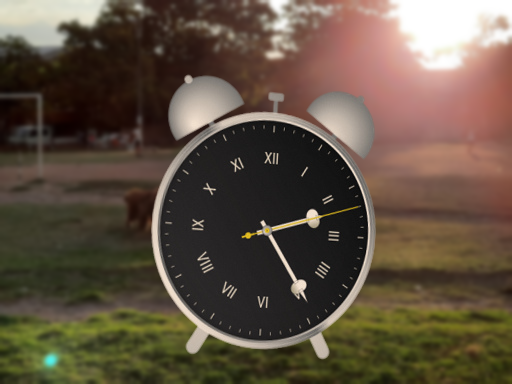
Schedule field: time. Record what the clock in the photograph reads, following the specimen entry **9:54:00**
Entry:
**2:24:12**
